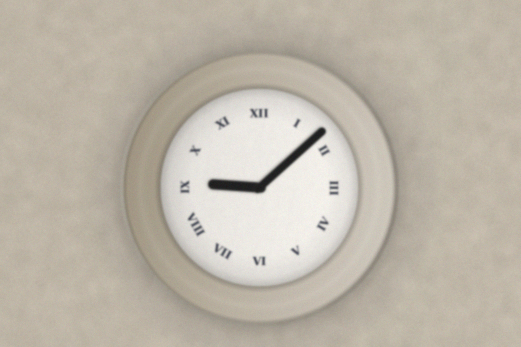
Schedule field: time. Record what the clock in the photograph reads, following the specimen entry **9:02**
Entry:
**9:08**
